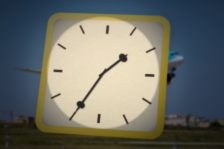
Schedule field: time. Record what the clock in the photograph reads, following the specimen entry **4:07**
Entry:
**1:35**
